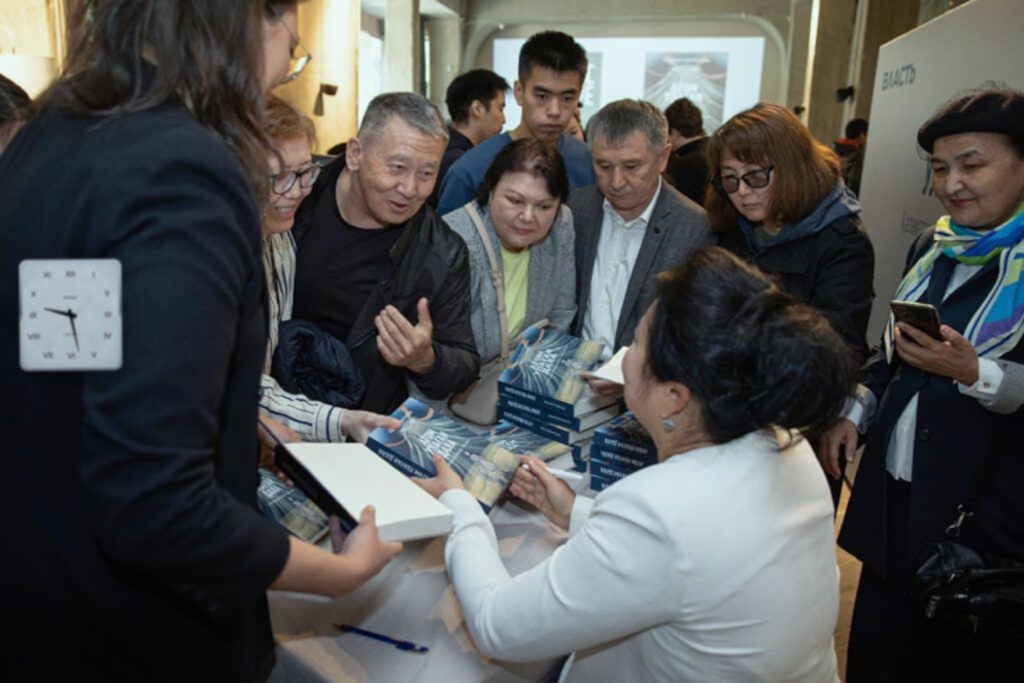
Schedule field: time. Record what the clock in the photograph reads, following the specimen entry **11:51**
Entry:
**9:28**
